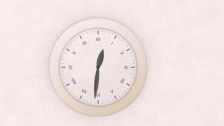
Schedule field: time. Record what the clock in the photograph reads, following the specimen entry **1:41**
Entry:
**12:31**
